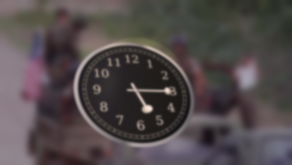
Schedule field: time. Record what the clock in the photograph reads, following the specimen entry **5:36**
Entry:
**5:15**
